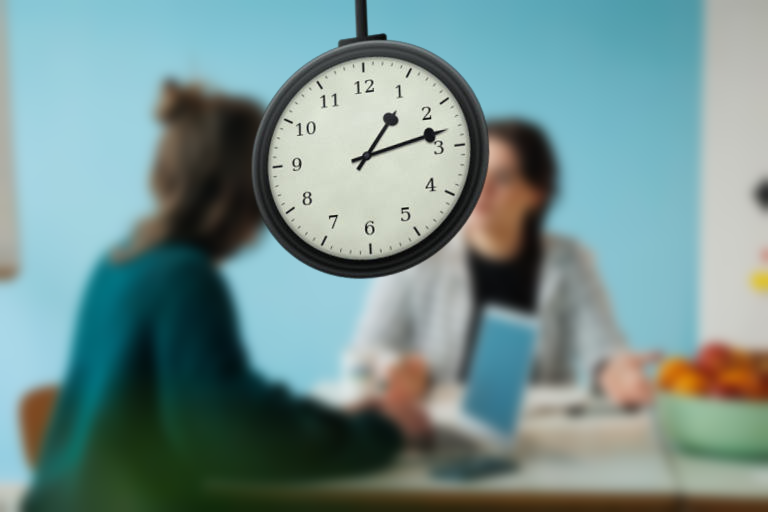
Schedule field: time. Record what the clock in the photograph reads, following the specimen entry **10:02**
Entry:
**1:13**
